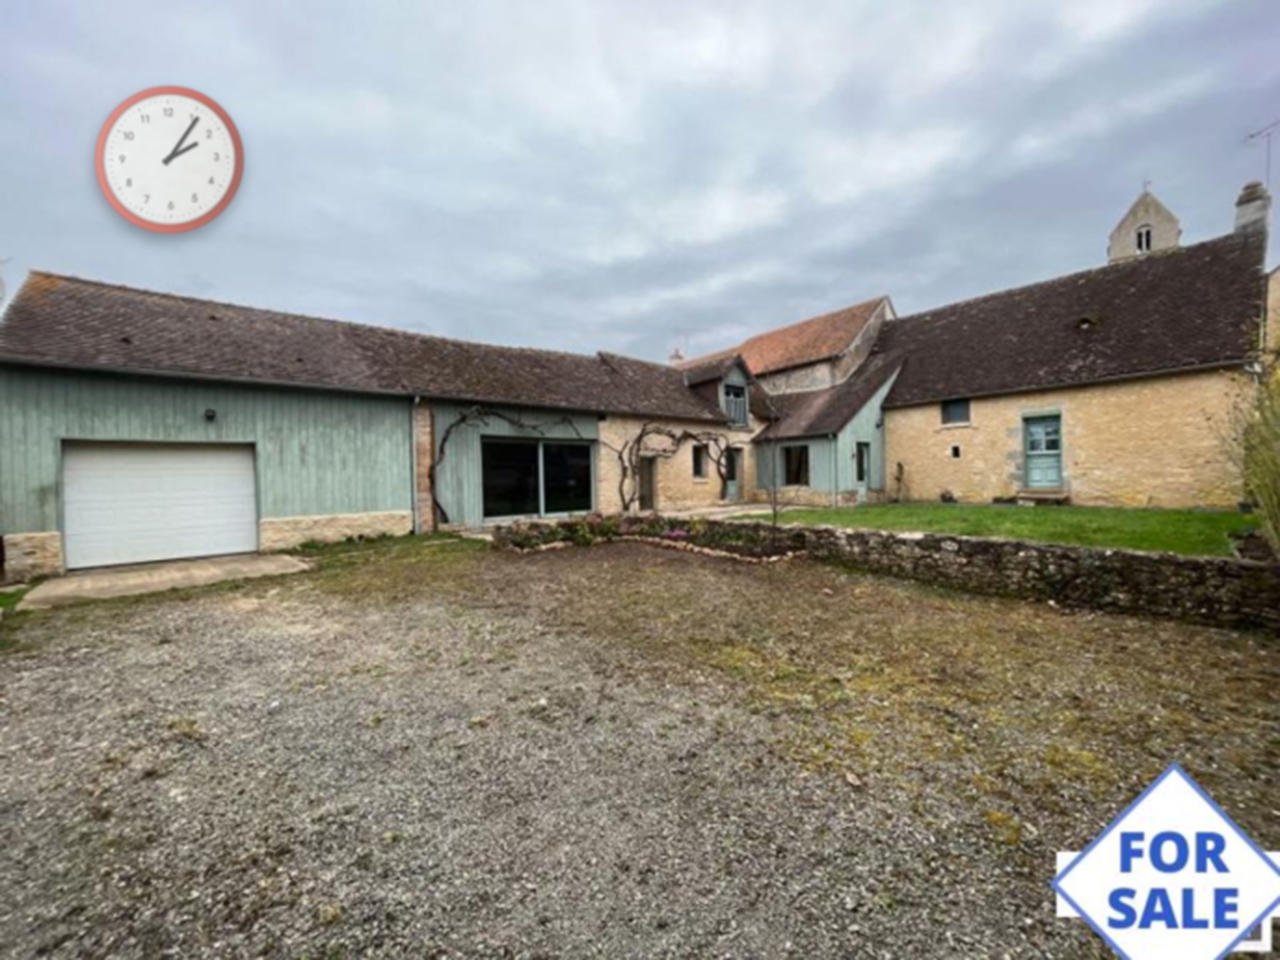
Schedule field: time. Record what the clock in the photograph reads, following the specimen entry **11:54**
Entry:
**2:06**
